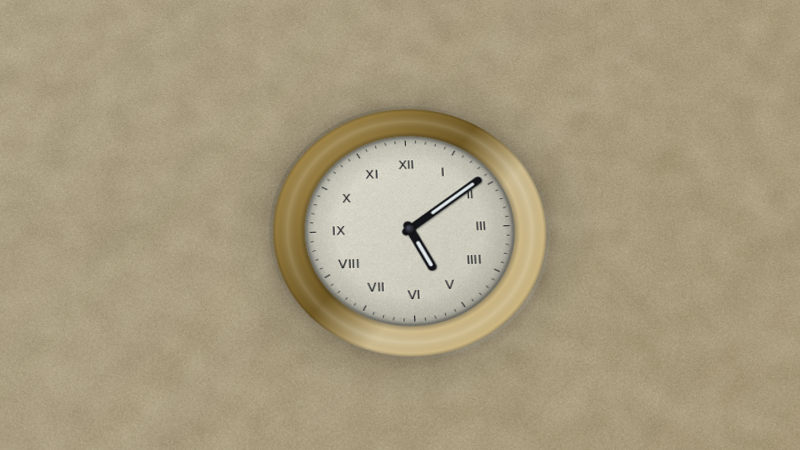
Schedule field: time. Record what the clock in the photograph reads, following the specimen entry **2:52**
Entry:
**5:09**
